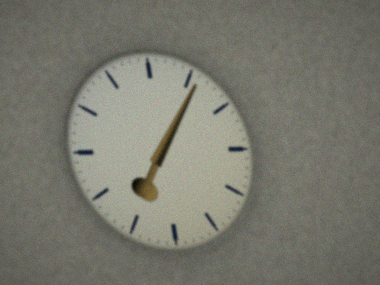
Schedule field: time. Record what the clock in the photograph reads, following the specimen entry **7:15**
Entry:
**7:06**
